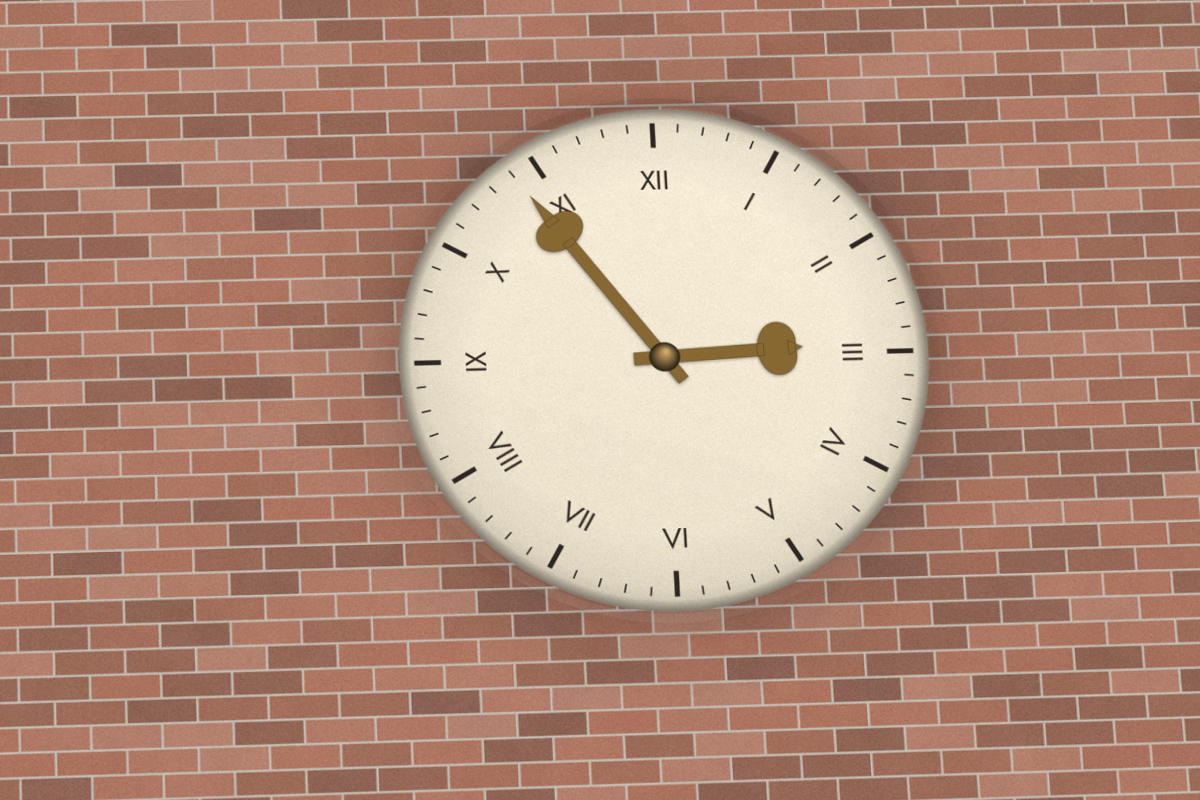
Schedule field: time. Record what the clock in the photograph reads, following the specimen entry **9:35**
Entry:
**2:54**
